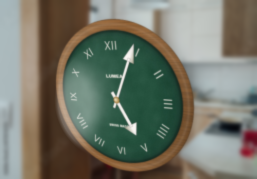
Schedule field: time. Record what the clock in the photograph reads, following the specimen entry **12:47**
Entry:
**5:04**
